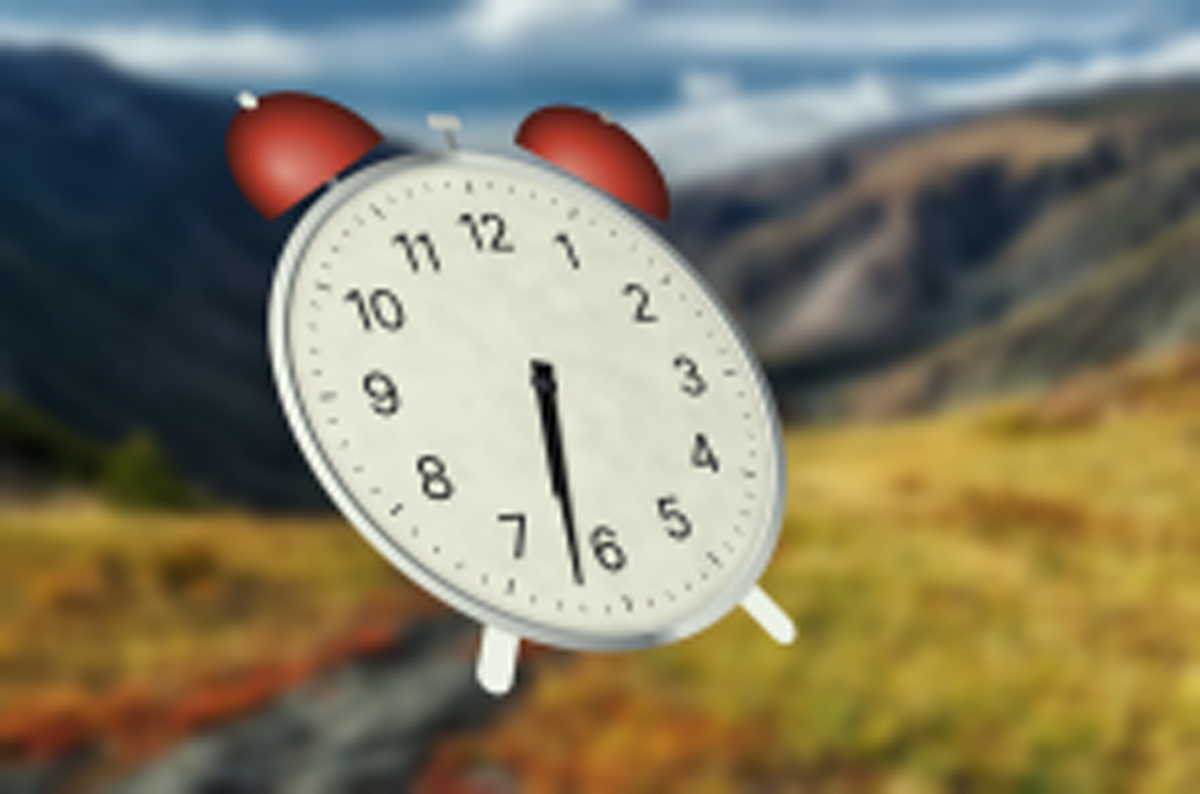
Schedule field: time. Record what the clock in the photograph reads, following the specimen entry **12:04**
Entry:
**6:32**
